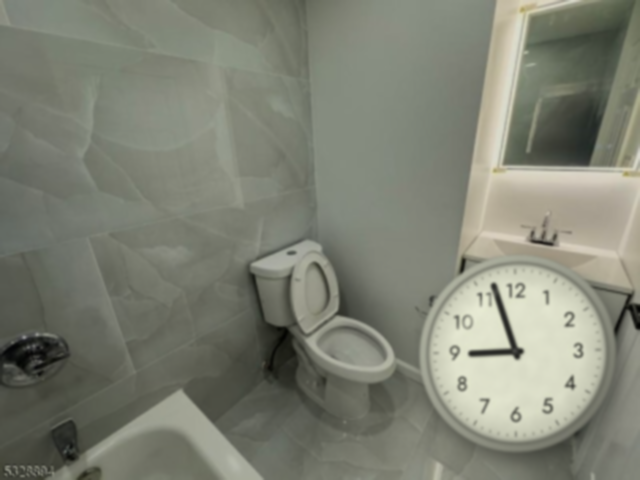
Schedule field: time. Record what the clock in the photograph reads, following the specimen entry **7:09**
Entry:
**8:57**
